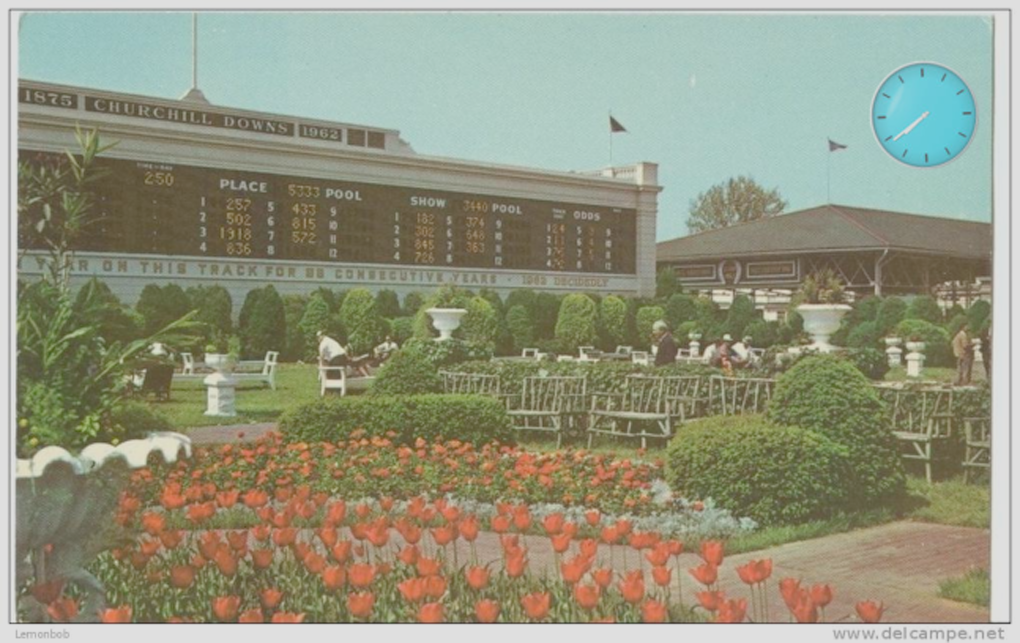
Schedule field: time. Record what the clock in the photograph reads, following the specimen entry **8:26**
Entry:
**7:39**
